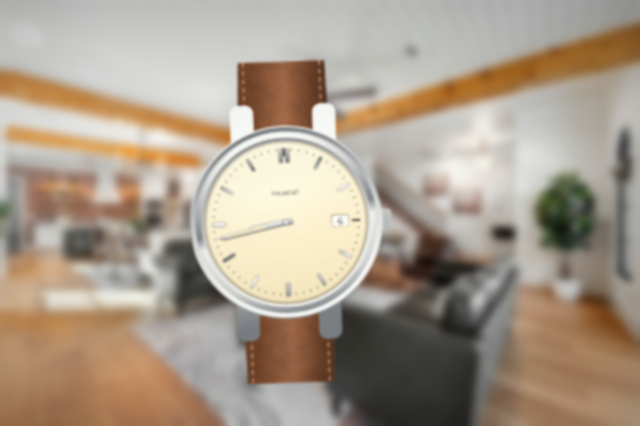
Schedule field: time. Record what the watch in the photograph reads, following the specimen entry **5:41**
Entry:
**8:43**
